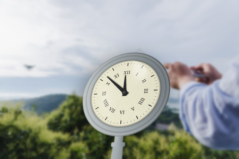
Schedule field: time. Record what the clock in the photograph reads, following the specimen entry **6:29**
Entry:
**11:52**
